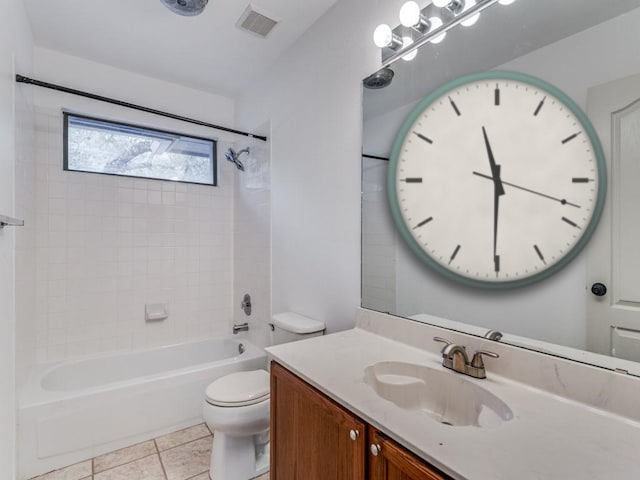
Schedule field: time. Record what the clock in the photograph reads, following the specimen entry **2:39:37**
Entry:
**11:30:18**
